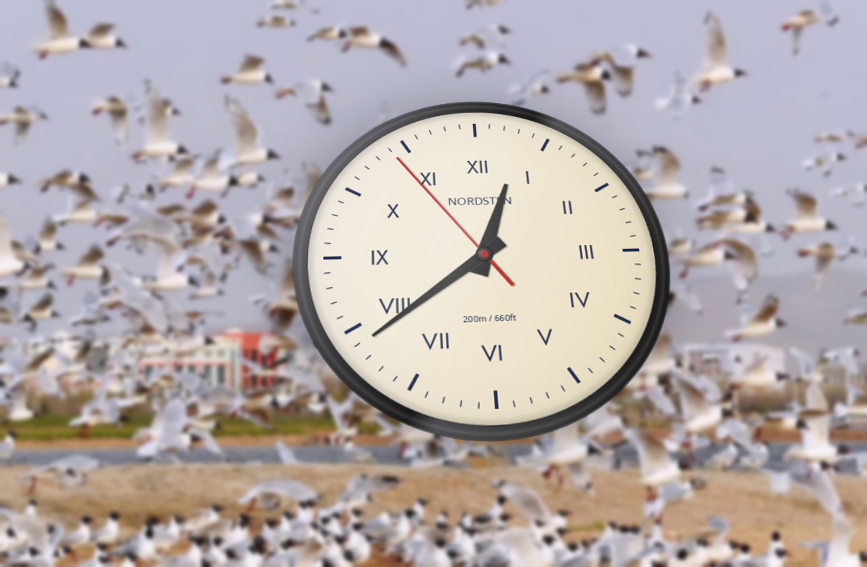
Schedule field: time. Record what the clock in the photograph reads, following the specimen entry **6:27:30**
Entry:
**12:38:54**
